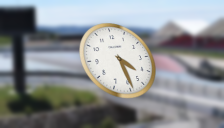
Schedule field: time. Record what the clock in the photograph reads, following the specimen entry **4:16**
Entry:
**4:29**
